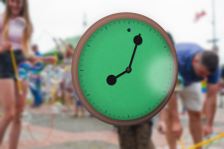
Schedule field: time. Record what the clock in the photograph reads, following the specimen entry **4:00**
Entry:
**8:03**
